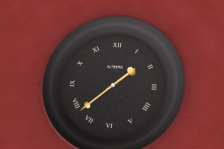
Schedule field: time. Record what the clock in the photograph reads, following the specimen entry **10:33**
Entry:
**1:38**
